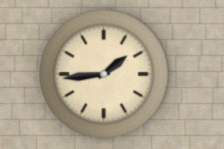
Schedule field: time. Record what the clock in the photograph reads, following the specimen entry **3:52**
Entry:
**1:44**
